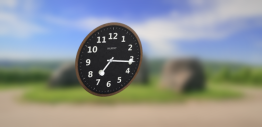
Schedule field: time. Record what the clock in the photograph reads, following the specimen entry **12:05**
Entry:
**7:16**
